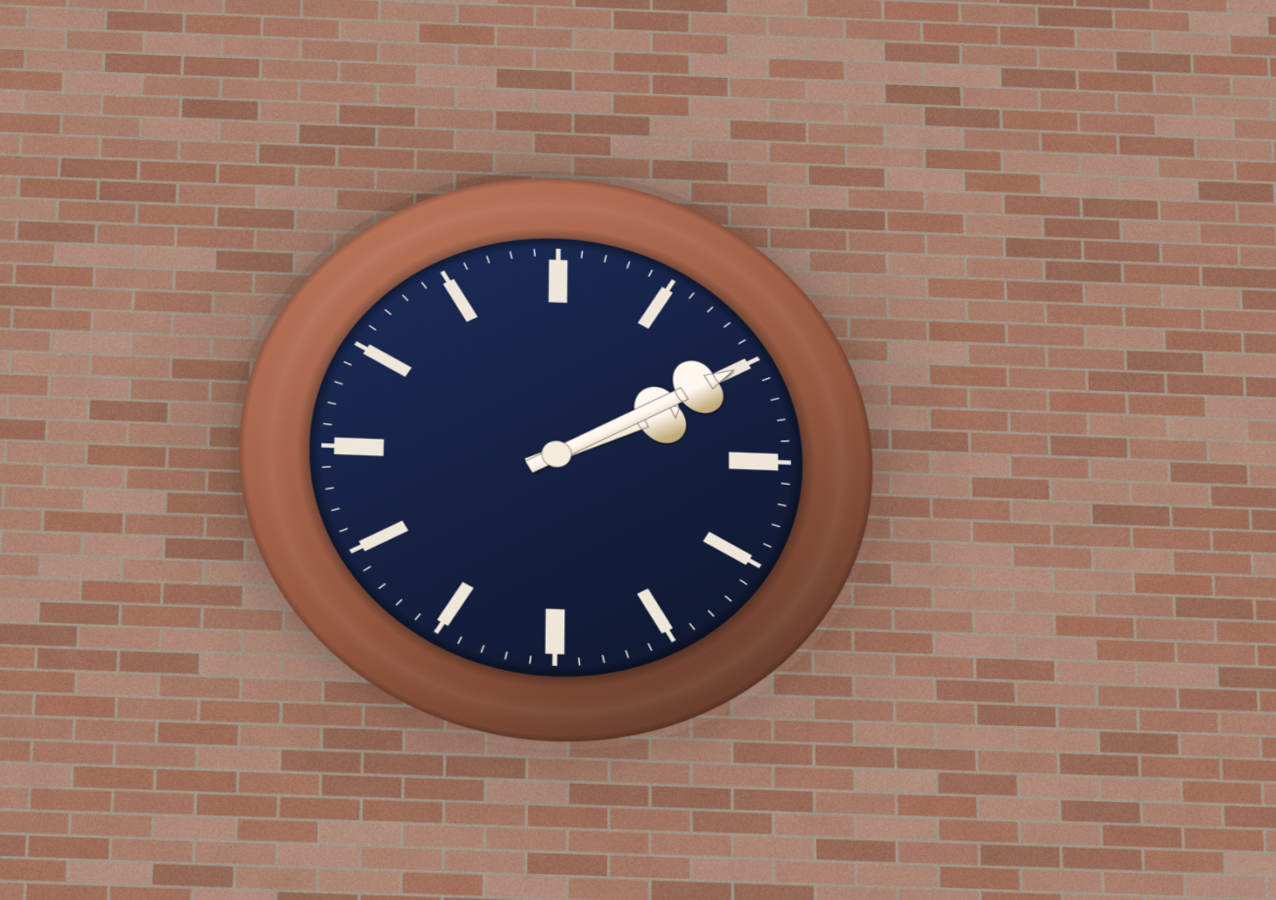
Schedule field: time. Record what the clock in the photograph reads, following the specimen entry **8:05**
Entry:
**2:10**
